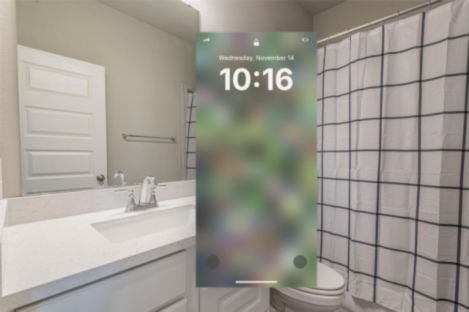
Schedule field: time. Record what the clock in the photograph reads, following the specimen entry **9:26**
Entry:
**10:16**
